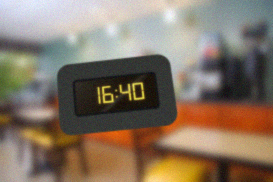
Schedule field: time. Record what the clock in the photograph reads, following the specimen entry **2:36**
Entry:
**16:40**
